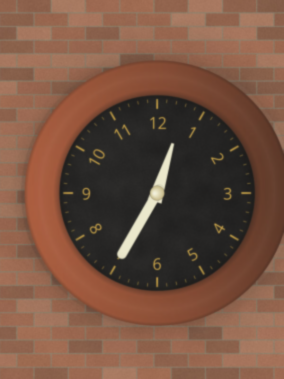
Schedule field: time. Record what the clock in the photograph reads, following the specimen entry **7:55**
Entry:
**12:35**
